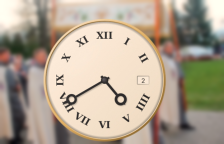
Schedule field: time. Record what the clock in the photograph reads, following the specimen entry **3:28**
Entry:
**4:40**
